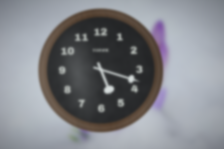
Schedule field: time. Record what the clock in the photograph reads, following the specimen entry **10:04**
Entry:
**5:18**
